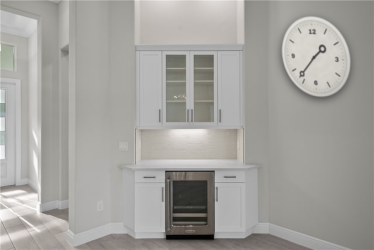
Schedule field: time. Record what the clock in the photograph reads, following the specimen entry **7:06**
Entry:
**1:37**
